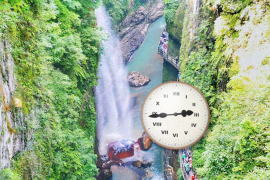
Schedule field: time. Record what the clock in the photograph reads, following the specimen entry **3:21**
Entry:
**2:44**
